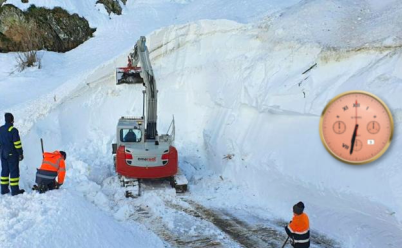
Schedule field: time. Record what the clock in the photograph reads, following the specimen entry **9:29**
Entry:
**6:32**
